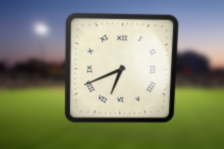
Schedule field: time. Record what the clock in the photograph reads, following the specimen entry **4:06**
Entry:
**6:41**
